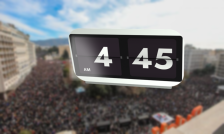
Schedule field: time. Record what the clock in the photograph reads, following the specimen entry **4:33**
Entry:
**4:45**
